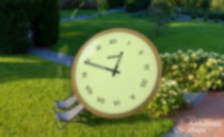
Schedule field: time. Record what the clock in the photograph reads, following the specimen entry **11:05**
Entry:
**12:49**
